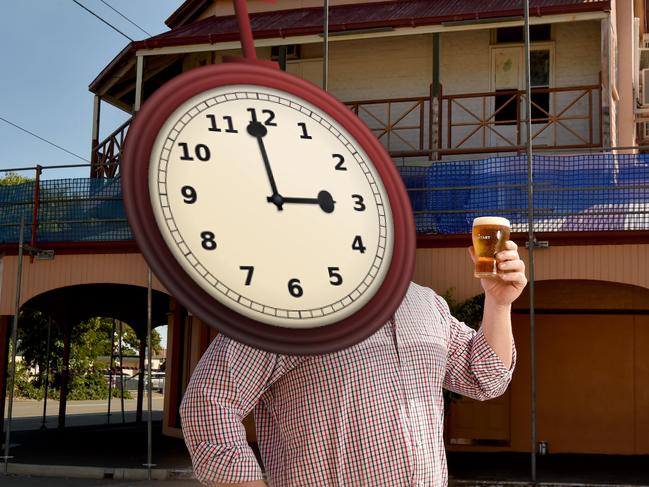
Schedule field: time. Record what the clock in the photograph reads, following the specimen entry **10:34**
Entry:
**2:59**
